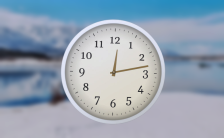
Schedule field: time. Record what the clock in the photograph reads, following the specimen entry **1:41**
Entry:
**12:13**
